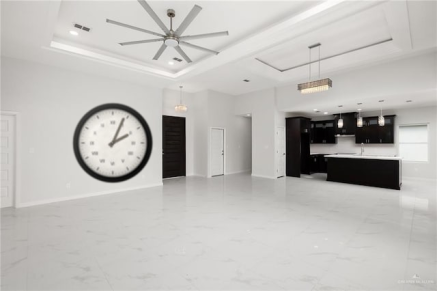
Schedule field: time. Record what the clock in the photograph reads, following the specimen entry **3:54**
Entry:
**2:04**
